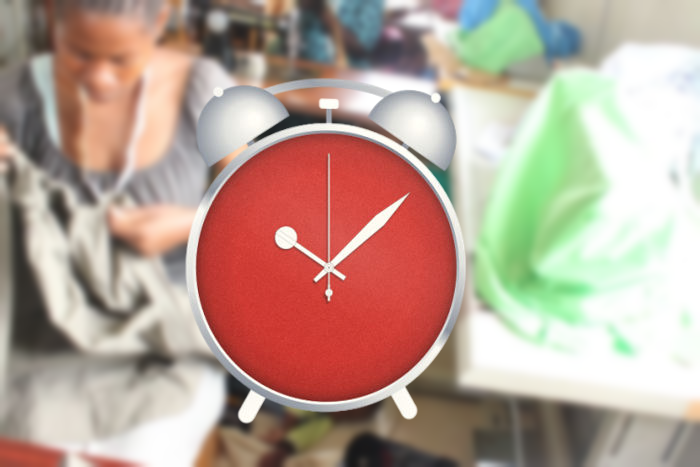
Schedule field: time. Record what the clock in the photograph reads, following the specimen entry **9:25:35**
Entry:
**10:08:00**
